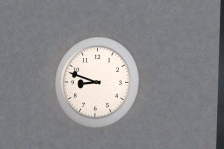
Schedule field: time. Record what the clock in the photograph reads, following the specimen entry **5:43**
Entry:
**8:48**
